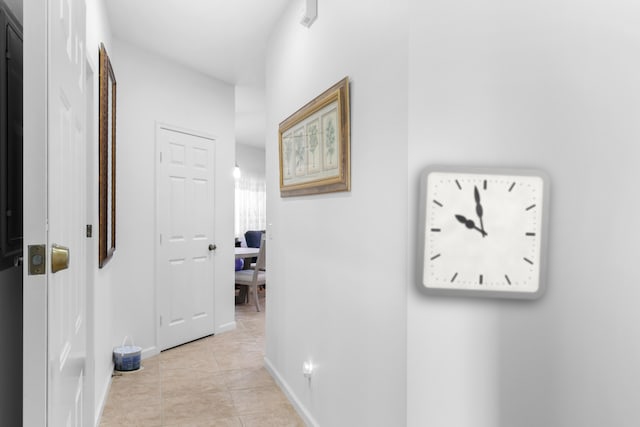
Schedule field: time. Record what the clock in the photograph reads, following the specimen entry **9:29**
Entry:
**9:58**
